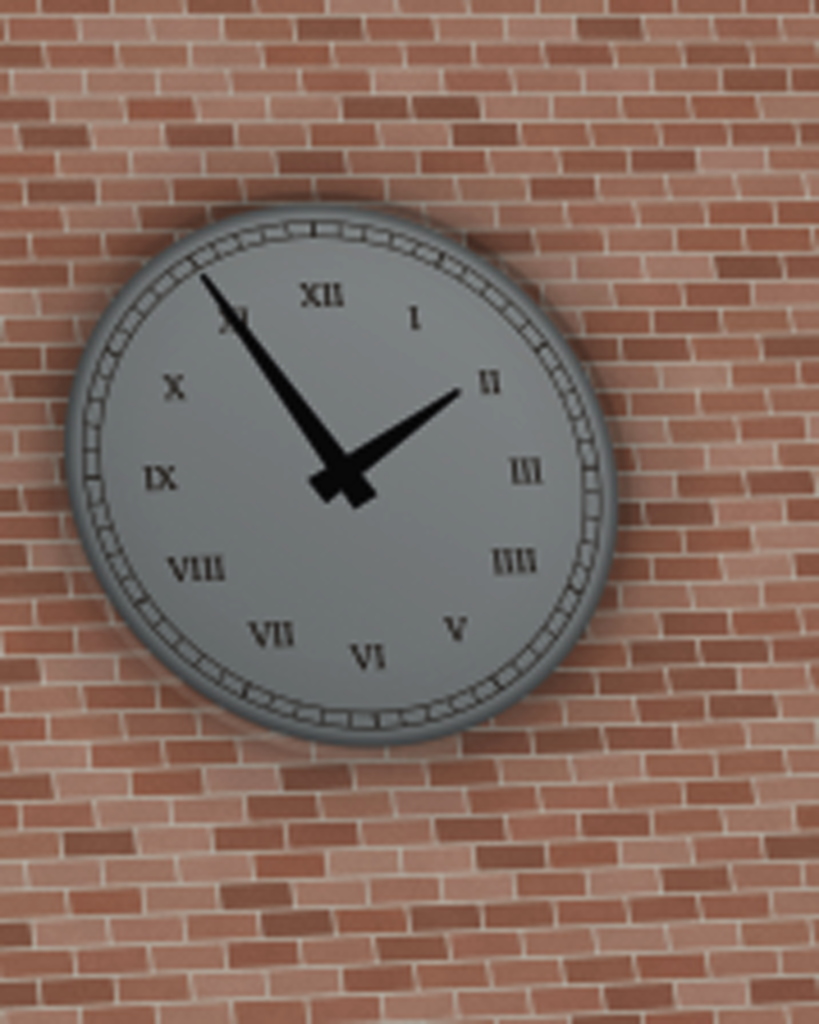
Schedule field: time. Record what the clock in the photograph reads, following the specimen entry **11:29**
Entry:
**1:55**
